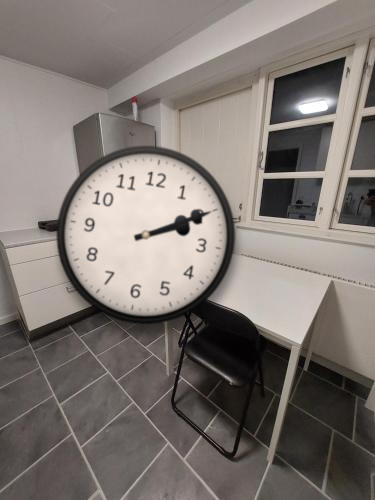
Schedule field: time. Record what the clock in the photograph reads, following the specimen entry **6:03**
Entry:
**2:10**
